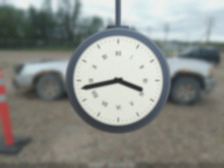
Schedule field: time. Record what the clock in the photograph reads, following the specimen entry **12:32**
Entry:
**3:43**
